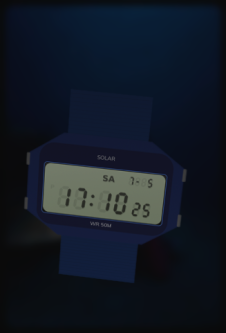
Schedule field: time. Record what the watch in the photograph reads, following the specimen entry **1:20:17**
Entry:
**17:10:25**
